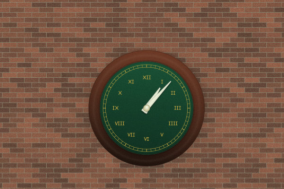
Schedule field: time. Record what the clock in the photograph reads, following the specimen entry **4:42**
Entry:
**1:07**
